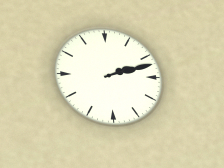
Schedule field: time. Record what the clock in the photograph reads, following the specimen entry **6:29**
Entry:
**2:12**
